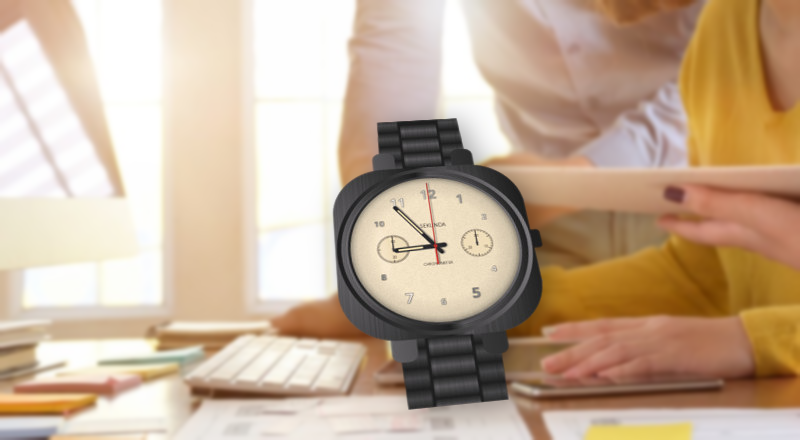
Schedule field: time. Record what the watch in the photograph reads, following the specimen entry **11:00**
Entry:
**8:54**
